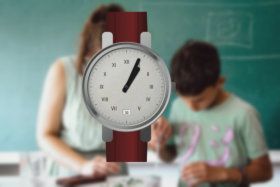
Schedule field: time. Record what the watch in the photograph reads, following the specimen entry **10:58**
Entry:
**1:04**
